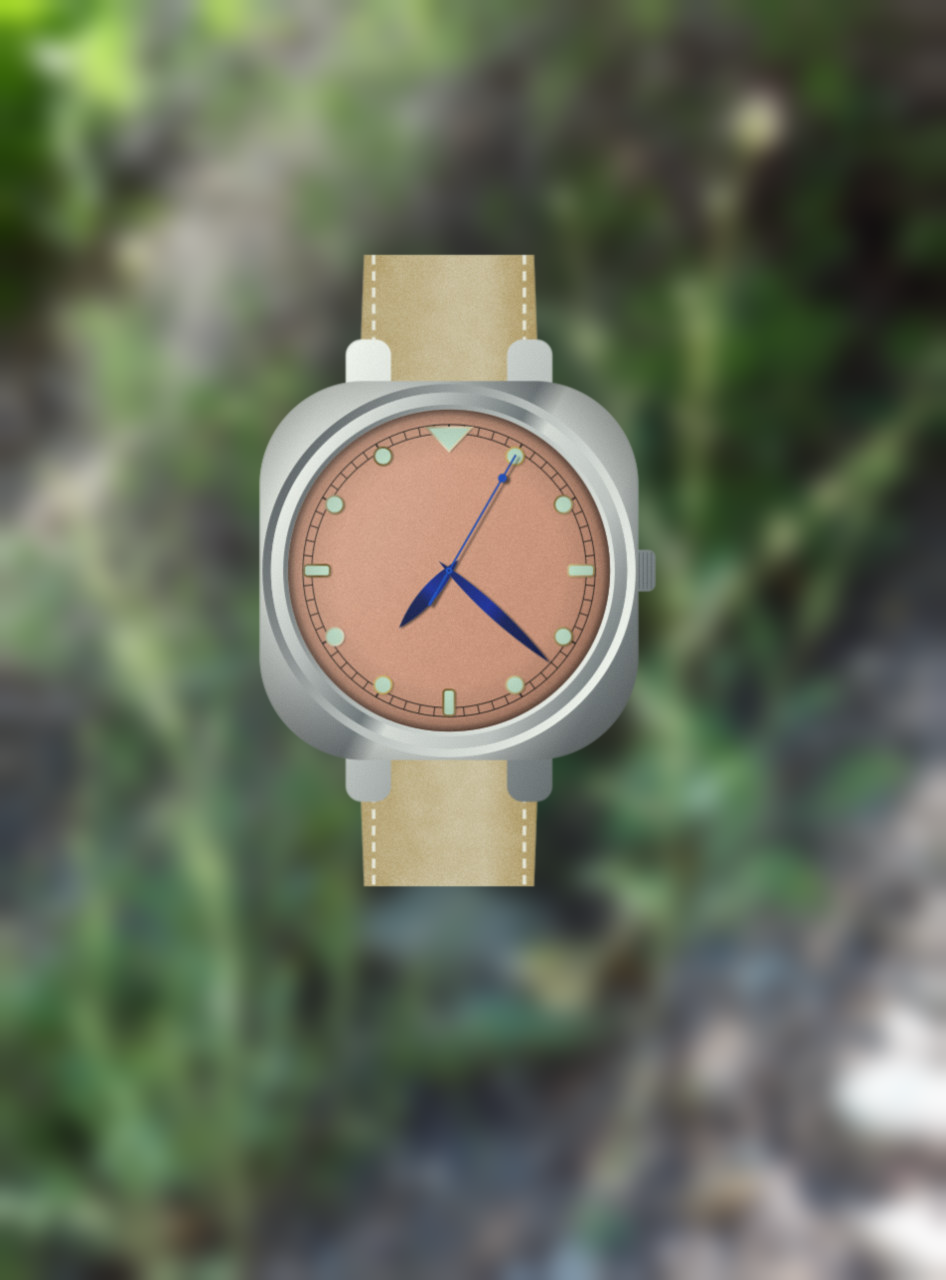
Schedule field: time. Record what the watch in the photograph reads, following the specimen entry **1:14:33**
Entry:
**7:22:05**
